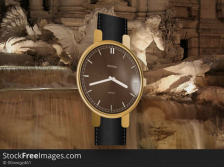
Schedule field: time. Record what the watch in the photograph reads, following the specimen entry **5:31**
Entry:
**3:42**
